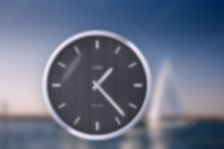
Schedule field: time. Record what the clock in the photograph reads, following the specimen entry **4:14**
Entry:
**1:23**
